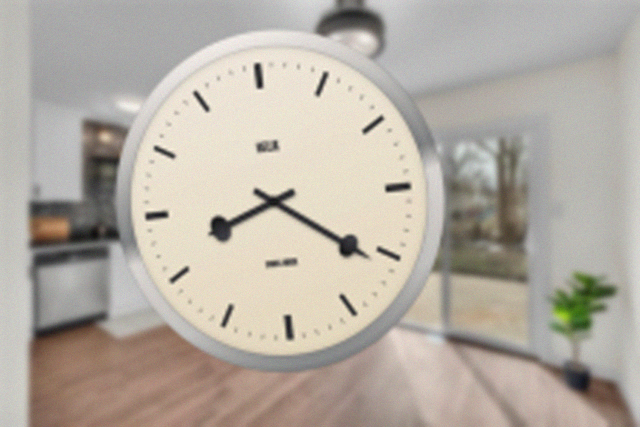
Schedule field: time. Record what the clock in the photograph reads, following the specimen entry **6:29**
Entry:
**8:21**
